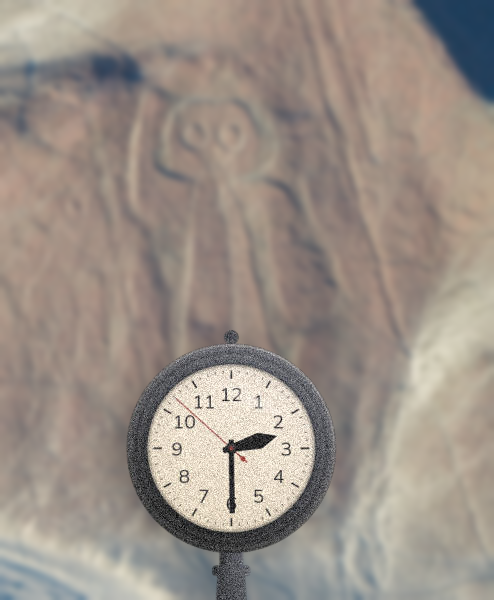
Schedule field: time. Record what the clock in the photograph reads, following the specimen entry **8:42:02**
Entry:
**2:29:52**
